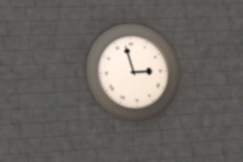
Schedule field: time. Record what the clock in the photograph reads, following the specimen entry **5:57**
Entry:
**2:58**
